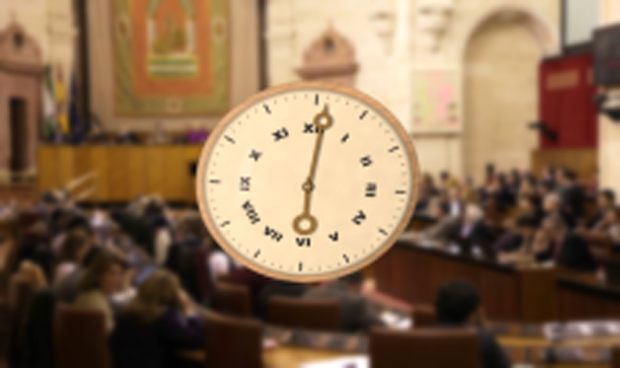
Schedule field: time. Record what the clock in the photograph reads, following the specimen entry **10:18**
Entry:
**6:01**
